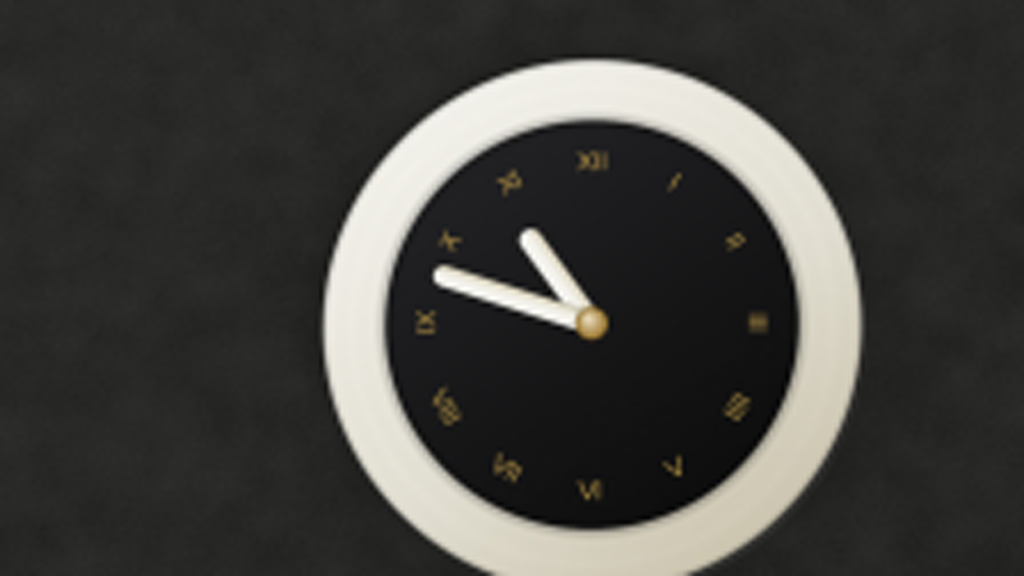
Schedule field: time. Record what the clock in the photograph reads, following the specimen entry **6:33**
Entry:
**10:48**
